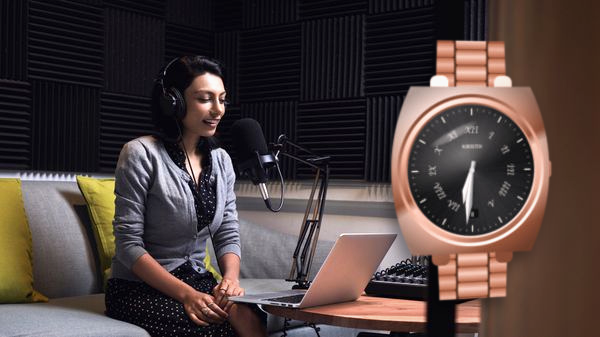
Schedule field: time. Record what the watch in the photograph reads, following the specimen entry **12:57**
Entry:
**6:31**
